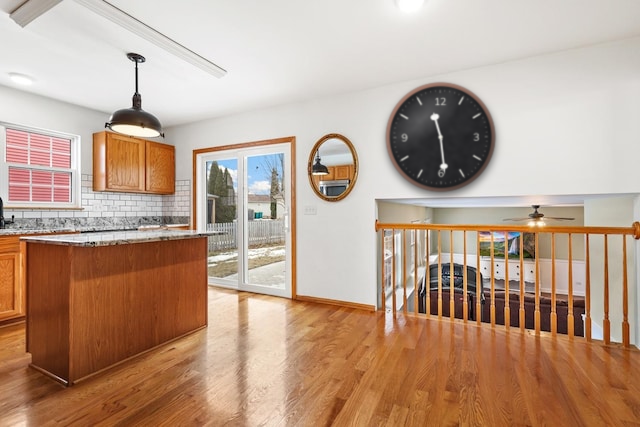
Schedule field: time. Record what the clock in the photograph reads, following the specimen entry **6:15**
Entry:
**11:29**
